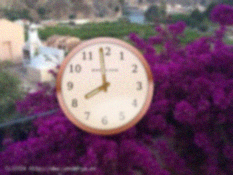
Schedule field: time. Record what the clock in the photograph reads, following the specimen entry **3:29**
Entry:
**7:59**
